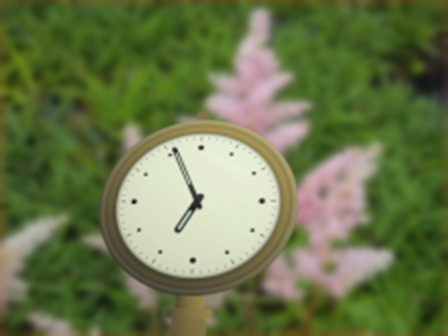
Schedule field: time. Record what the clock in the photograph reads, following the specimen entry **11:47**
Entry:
**6:56**
